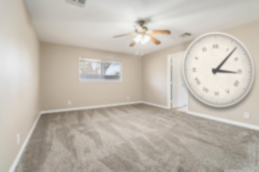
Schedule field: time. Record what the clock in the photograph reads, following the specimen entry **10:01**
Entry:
**3:07**
